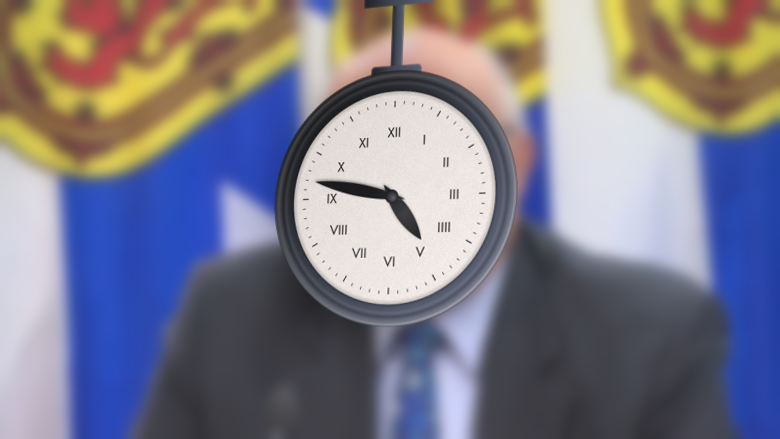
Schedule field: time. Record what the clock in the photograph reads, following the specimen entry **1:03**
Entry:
**4:47**
